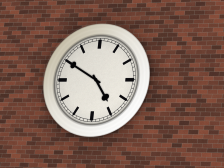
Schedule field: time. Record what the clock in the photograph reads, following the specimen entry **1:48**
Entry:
**4:50**
